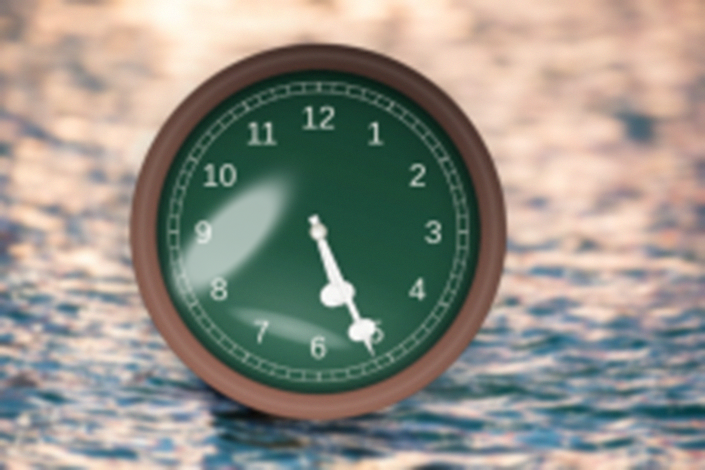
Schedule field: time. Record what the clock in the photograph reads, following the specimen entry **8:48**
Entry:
**5:26**
